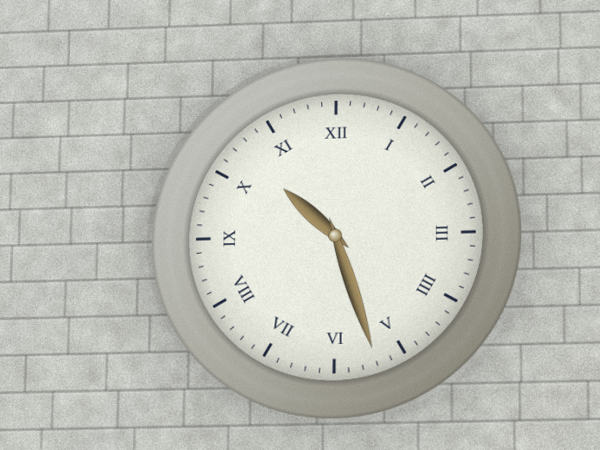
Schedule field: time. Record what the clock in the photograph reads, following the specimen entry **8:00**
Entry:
**10:27**
